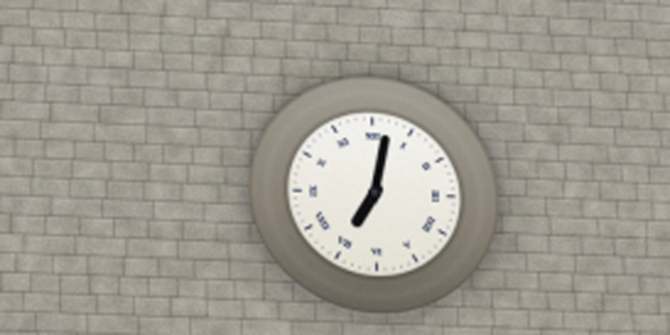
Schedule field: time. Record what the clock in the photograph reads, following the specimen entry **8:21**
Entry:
**7:02**
